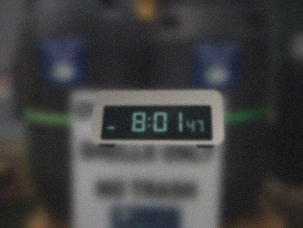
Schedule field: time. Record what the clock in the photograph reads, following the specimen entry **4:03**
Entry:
**8:01**
